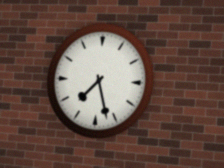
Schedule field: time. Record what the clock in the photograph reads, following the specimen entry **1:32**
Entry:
**7:27**
